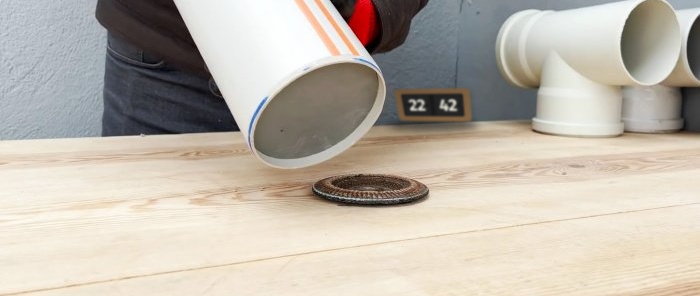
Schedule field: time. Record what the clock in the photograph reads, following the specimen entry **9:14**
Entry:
**22:42**
